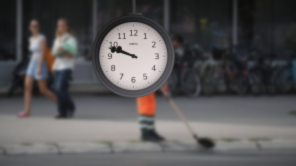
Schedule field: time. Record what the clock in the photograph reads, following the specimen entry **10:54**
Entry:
**9:48**
